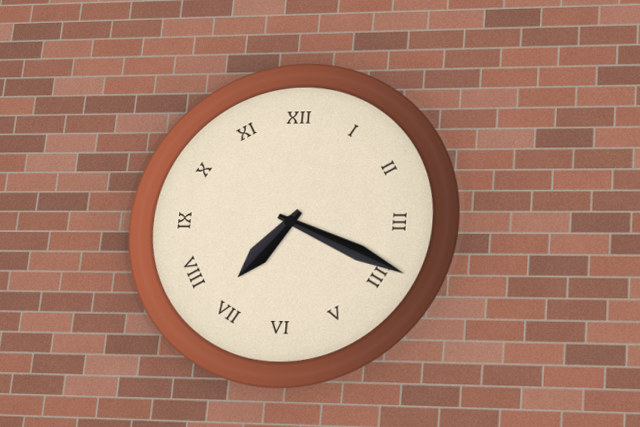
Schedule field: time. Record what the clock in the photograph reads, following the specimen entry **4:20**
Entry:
**7:19**
